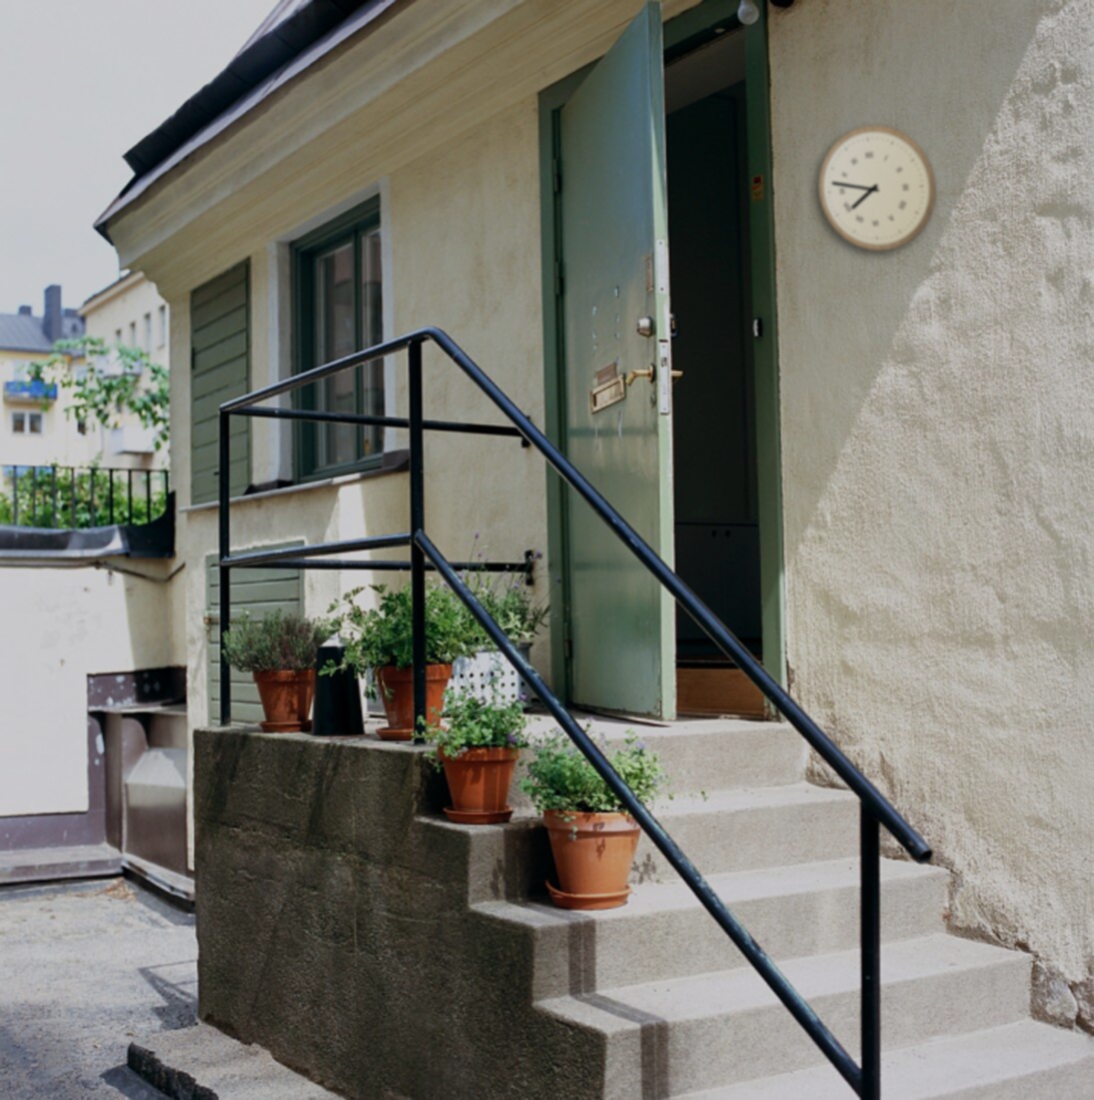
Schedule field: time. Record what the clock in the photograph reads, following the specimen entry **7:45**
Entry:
**7:47**
